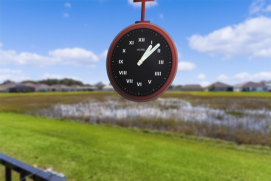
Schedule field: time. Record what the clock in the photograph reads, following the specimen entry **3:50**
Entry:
**1:08**
